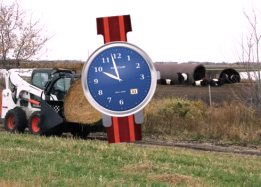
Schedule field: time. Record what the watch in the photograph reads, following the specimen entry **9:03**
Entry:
**9:58**
